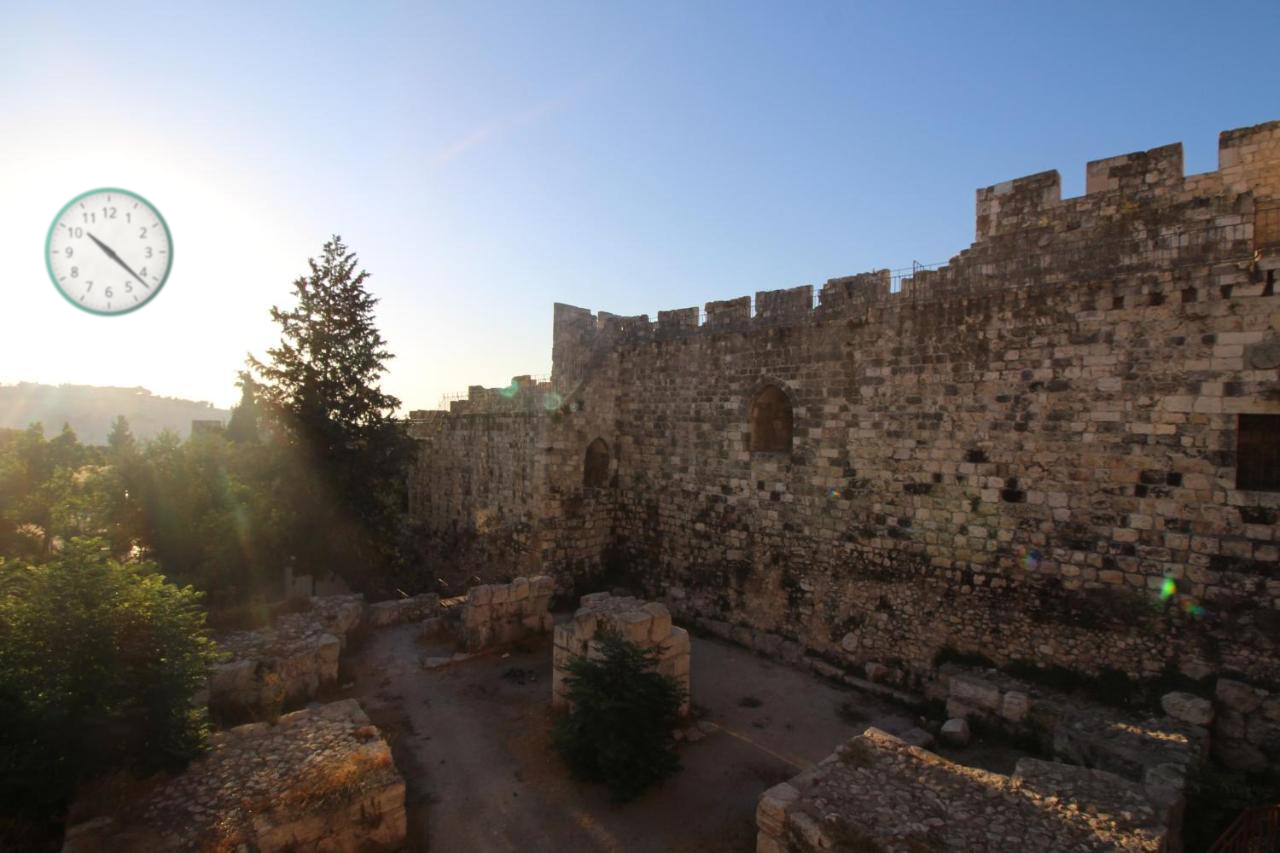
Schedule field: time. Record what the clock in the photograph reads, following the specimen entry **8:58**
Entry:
**10:22**
